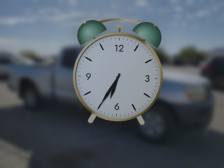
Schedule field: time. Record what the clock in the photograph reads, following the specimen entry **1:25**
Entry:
**6:35**
